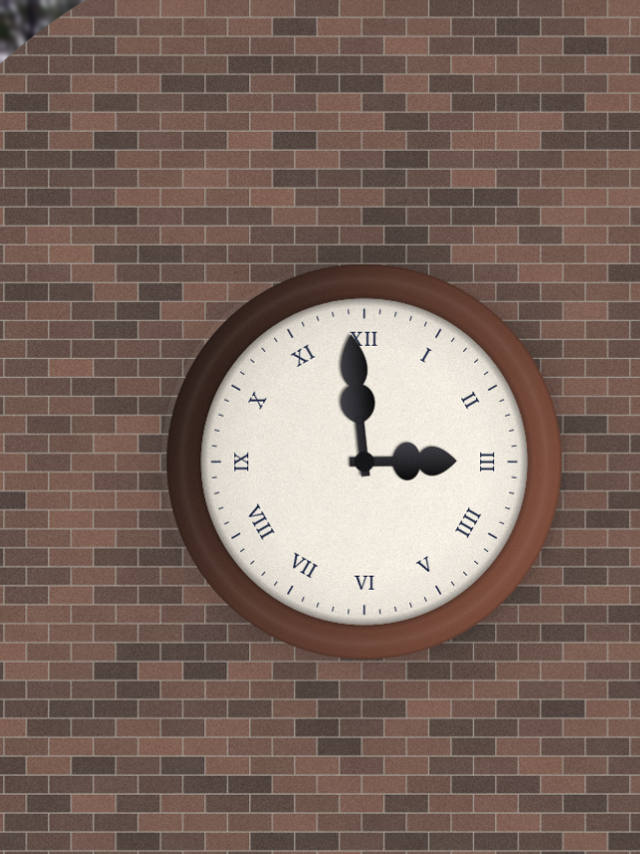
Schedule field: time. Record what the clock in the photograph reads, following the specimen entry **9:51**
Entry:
**2:59**
